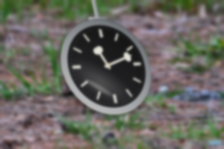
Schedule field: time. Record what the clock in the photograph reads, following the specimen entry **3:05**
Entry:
**11:12**
